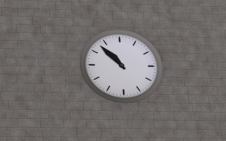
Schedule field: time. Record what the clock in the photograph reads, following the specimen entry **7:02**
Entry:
**10:53**
